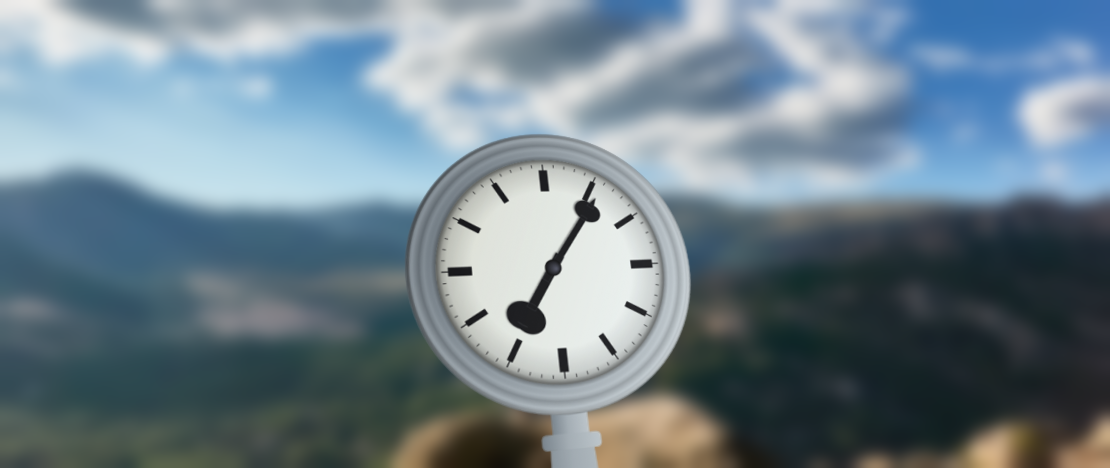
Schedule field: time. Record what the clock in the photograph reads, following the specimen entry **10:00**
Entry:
**7:06**
